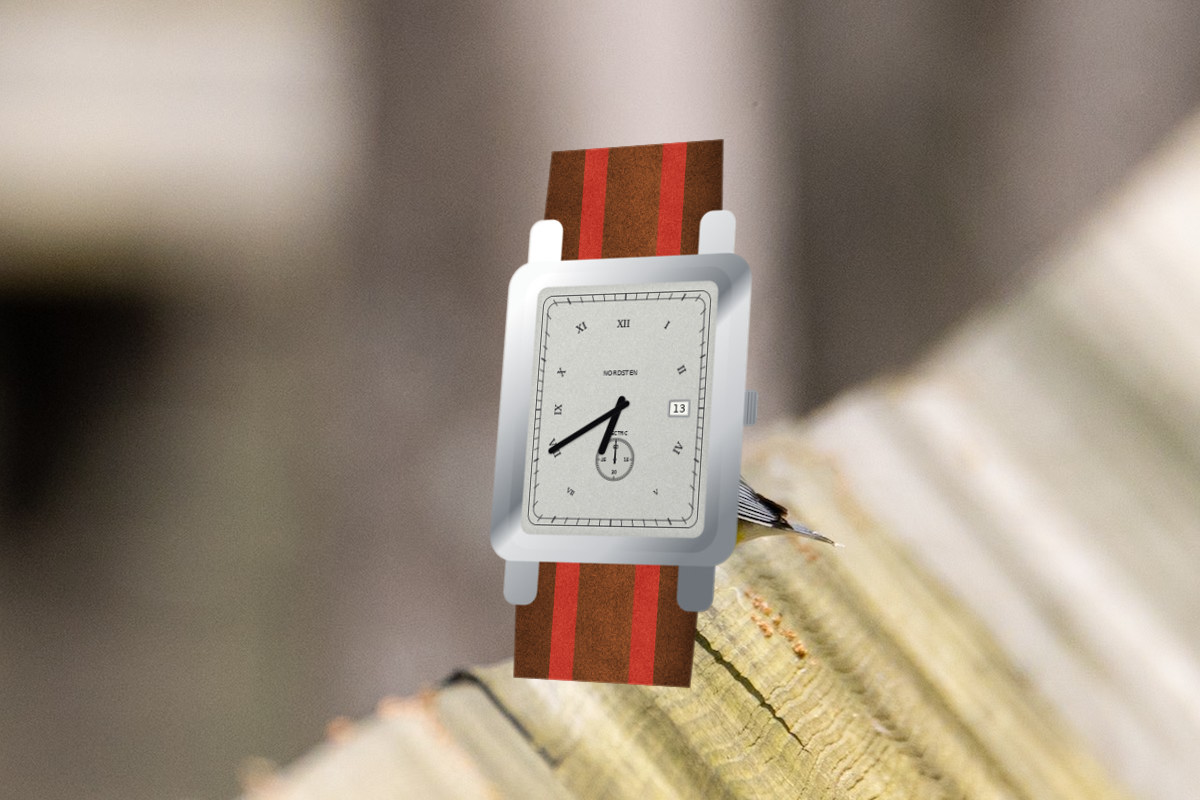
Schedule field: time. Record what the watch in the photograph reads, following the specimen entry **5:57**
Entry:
**6:40**
